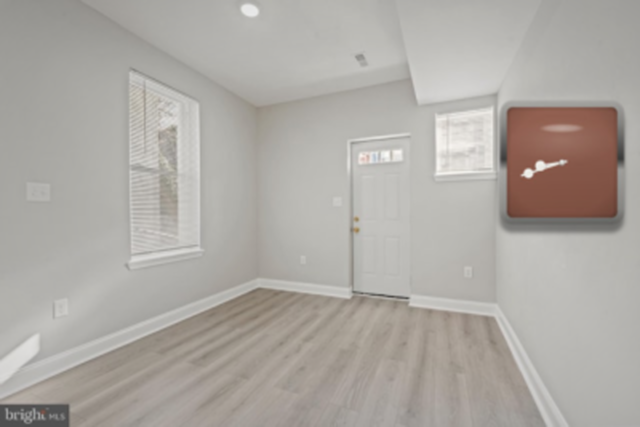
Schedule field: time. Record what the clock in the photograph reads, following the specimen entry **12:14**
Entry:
**8:42**
